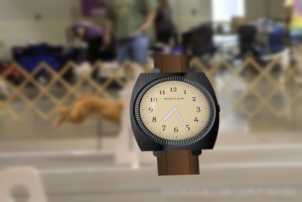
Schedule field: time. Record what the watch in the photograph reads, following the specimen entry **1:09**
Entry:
**7:26**
